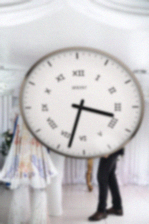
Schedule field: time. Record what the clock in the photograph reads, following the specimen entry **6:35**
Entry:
**3:33**
